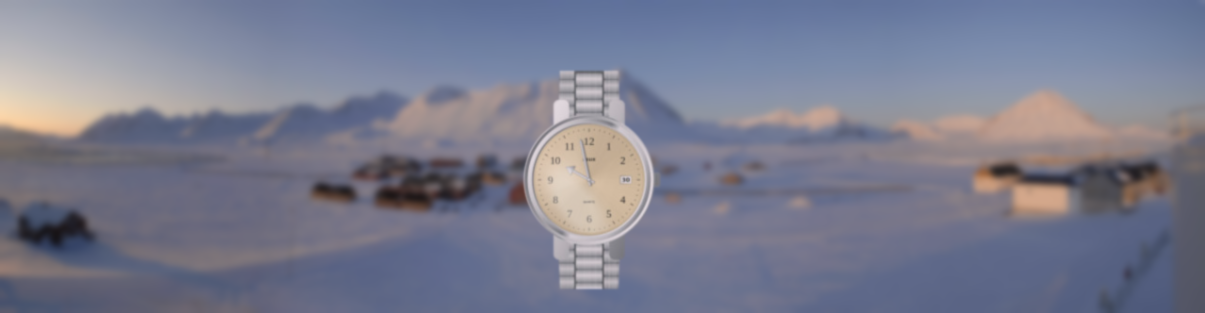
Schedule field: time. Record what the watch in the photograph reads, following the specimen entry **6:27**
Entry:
**9:58**
